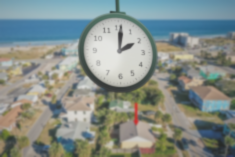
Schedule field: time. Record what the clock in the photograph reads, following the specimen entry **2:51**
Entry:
**2:01**
